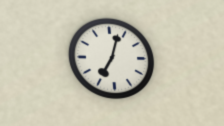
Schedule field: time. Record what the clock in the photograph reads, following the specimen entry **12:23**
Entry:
**7:03**
